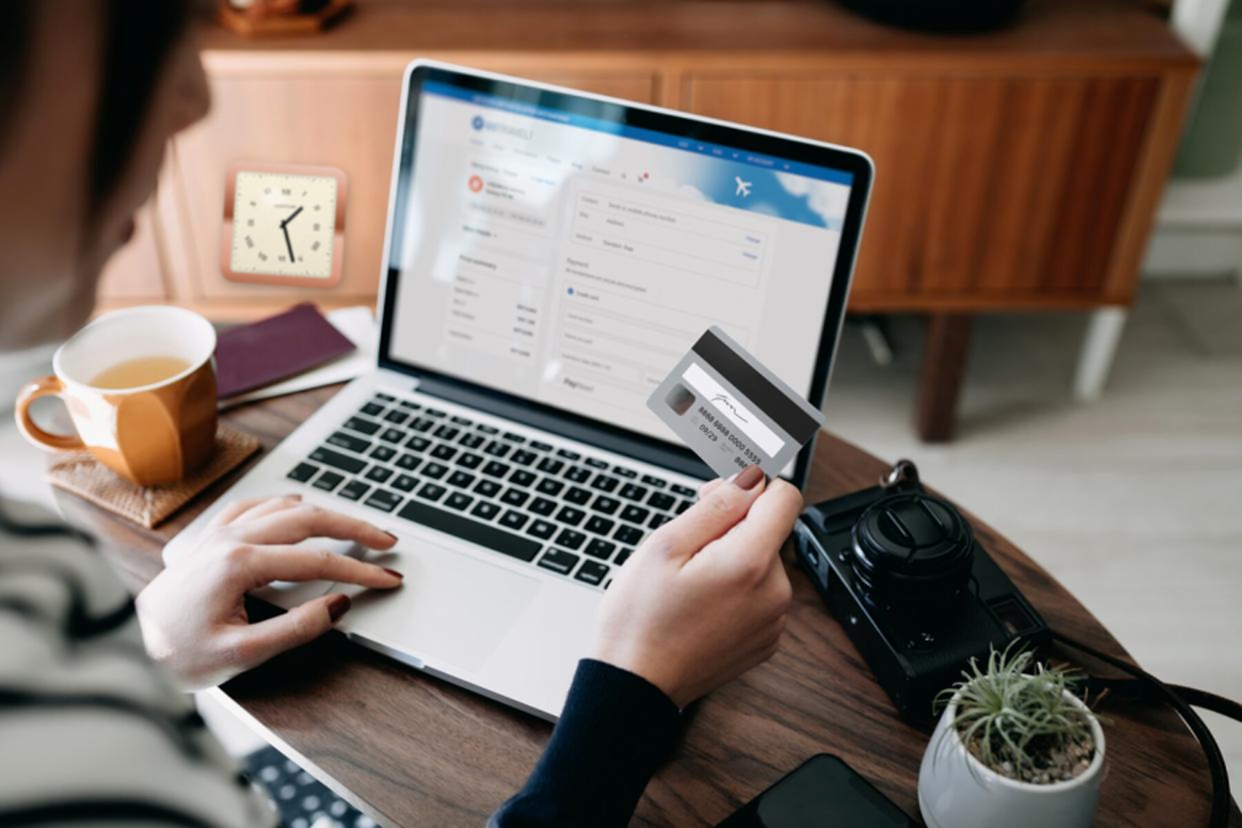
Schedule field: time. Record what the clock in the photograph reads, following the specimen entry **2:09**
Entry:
**1:27**
